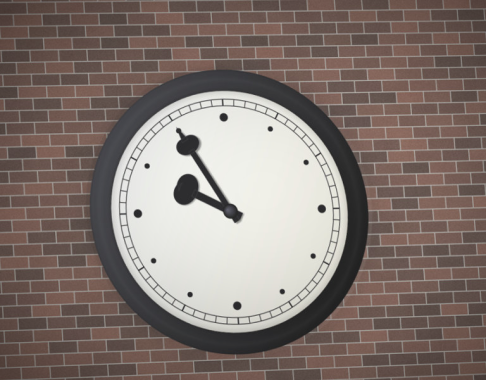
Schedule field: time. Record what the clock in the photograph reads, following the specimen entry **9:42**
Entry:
**9:55**
